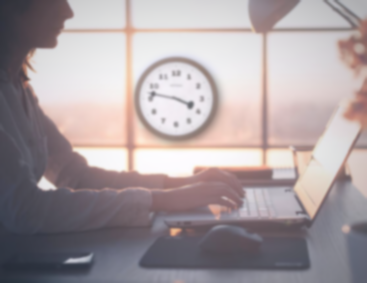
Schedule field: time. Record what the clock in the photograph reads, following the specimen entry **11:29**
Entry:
**3:47**
